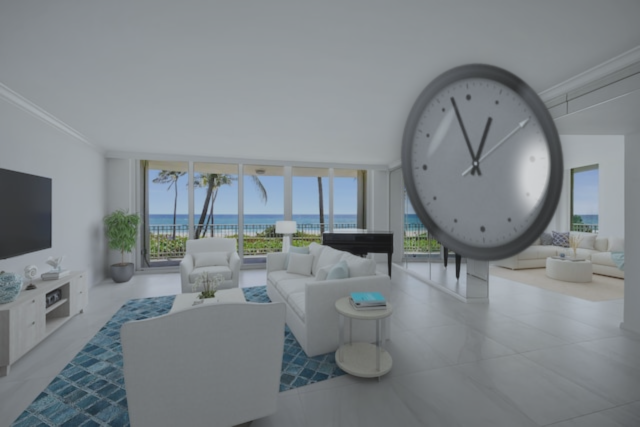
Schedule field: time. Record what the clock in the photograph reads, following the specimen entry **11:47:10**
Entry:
**12:57:10**
